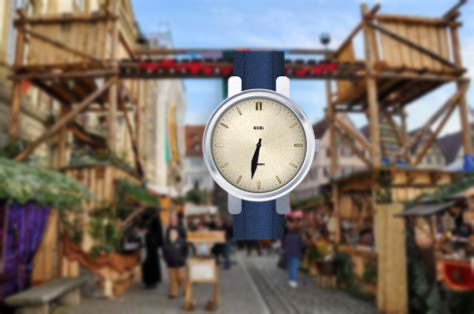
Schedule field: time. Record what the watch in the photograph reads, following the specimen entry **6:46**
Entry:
**6:32**
